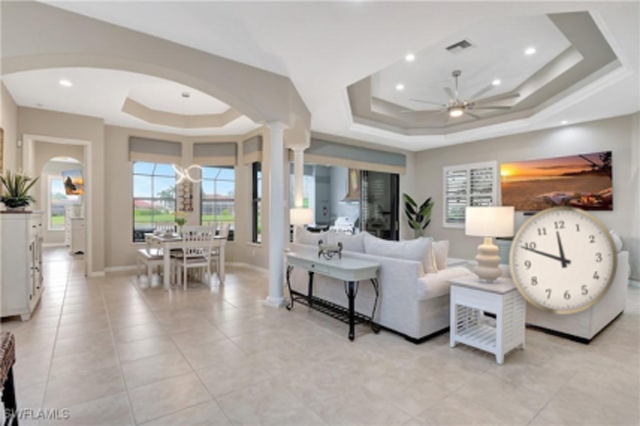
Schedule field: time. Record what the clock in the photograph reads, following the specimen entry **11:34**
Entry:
**11:49**
